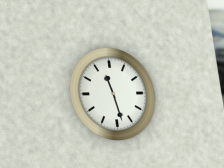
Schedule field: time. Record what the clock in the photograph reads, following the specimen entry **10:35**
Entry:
**11:28**
